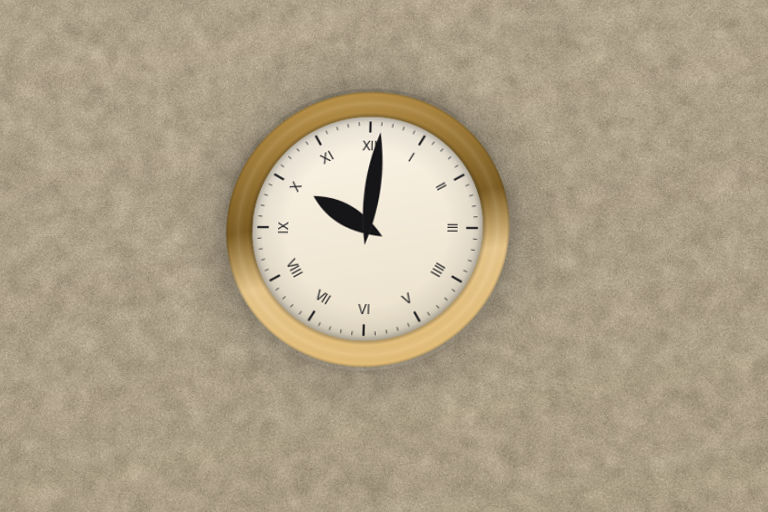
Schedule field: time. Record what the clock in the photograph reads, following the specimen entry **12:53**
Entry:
**10:01**
